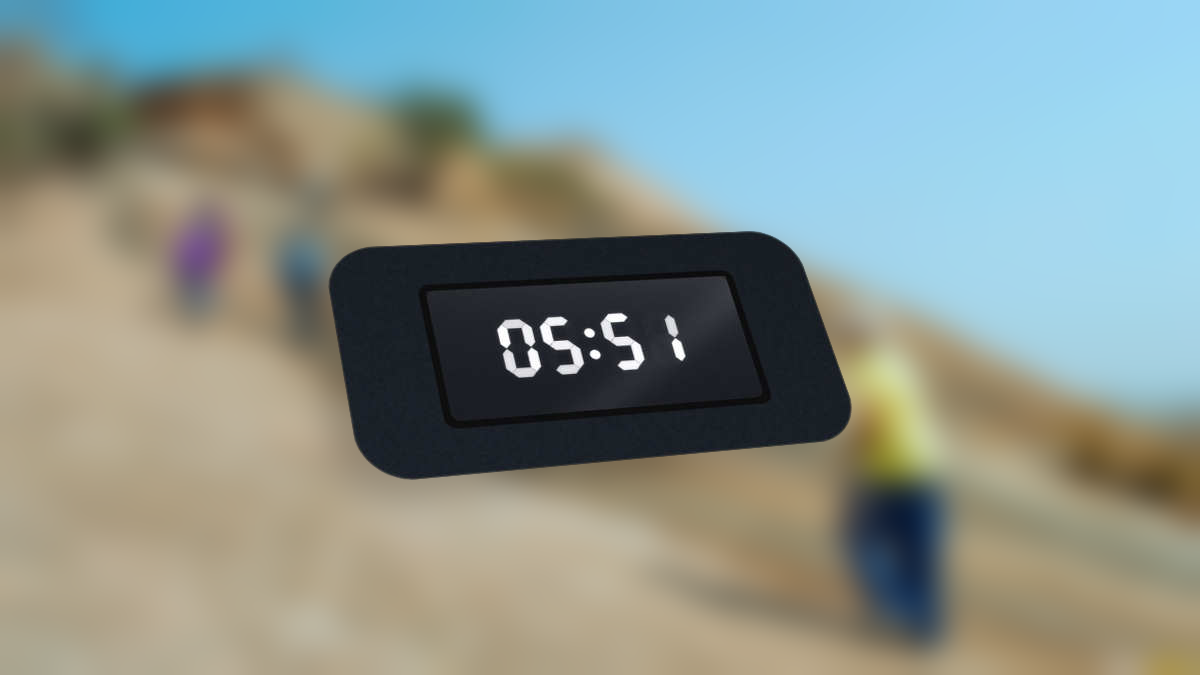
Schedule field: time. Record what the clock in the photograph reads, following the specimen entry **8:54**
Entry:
**5:51**
